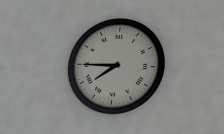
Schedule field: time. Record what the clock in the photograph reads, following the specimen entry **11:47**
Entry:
**7:45**
